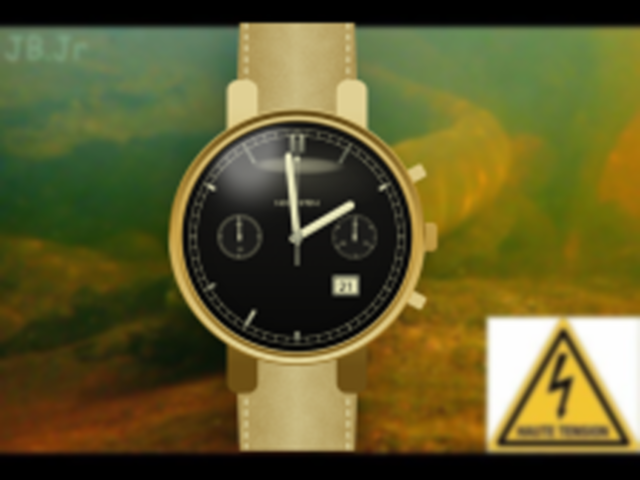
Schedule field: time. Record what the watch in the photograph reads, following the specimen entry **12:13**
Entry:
**1:59**
